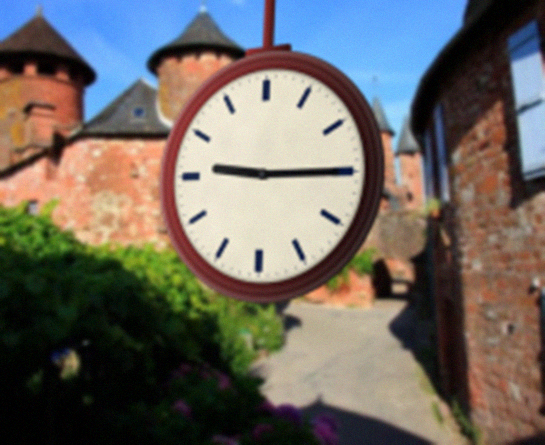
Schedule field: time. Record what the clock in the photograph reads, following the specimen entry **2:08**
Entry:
**9:15**
